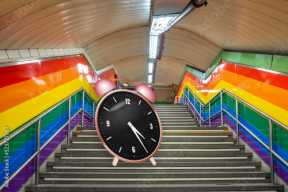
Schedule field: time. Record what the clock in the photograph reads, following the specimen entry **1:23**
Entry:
**4:25**
